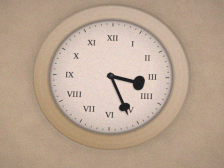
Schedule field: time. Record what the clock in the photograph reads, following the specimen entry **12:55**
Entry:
**3:26**
